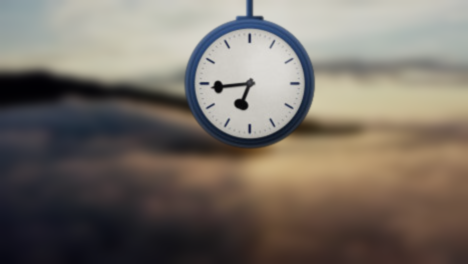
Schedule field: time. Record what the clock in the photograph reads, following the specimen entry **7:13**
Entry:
**6:44**
